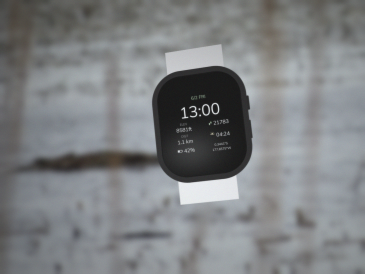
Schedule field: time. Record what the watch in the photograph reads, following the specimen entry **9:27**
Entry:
**13:00**
